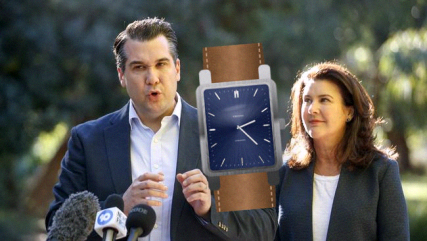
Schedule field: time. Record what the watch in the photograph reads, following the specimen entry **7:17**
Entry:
**2:23**
